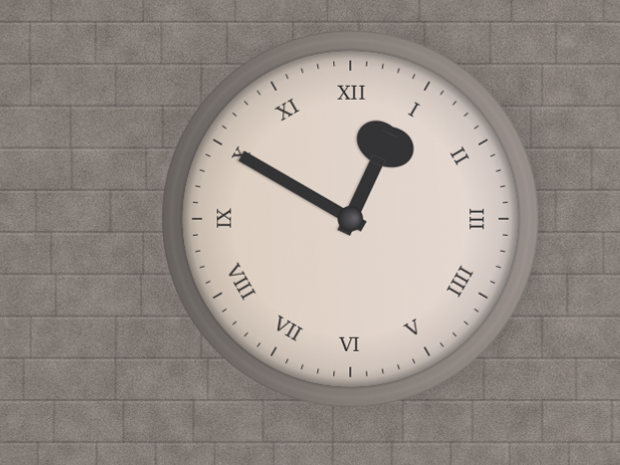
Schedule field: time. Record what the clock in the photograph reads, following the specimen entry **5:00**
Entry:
**12:50**
